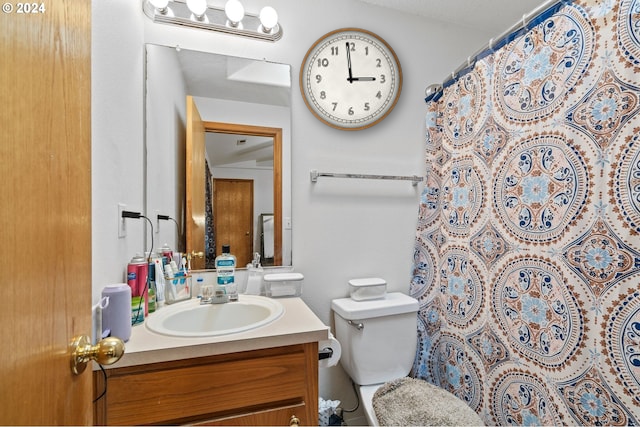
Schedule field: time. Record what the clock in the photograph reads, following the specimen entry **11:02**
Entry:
**2:59**
